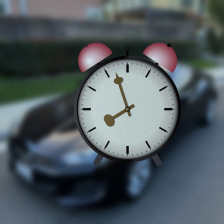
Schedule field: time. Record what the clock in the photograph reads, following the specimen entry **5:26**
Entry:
**7:57**
